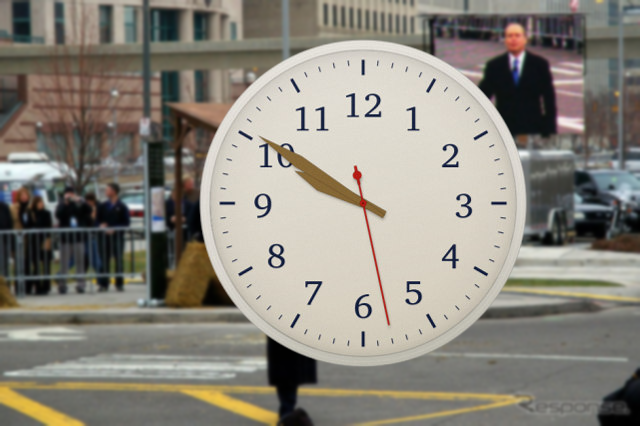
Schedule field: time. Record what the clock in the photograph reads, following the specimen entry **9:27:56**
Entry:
**9:50:28**
